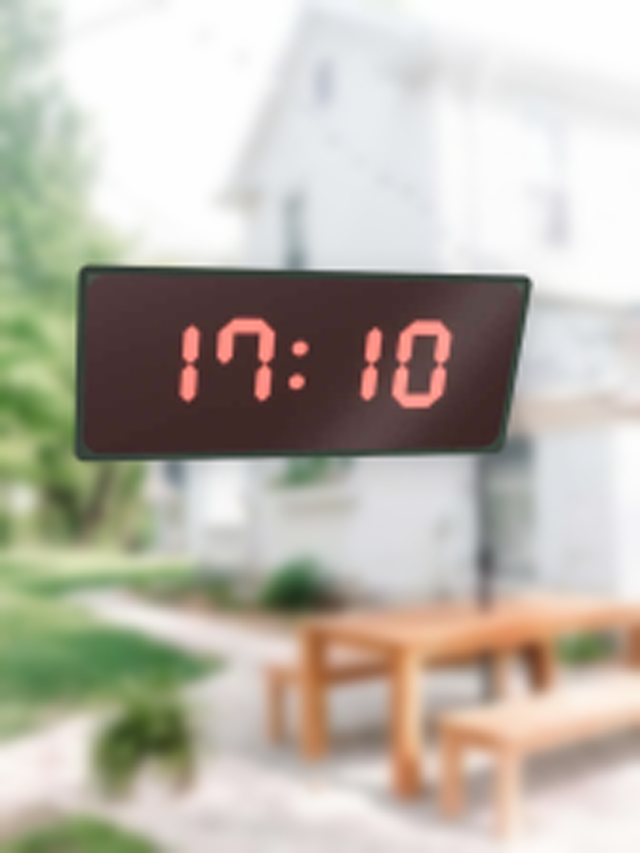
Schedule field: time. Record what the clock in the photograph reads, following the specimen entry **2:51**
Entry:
**17:10**
